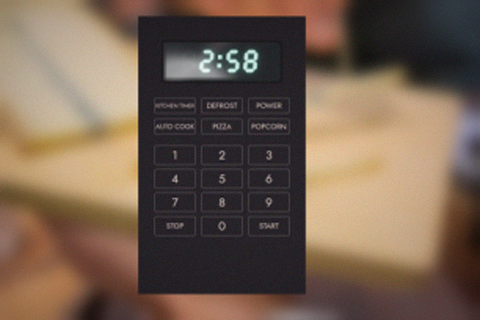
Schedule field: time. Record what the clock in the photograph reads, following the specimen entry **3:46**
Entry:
**2:58**
